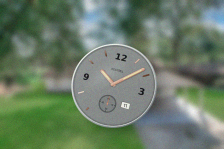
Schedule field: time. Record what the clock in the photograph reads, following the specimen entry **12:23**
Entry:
**10:08**
